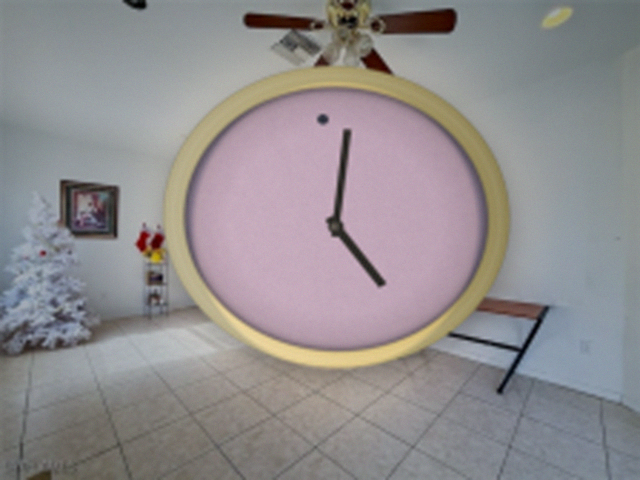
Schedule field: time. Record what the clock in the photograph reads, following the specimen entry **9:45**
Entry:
**5:02**
